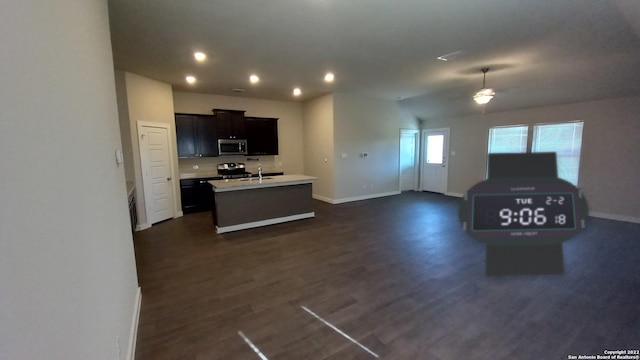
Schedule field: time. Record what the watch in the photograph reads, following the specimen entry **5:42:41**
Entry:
**9:06:18**
